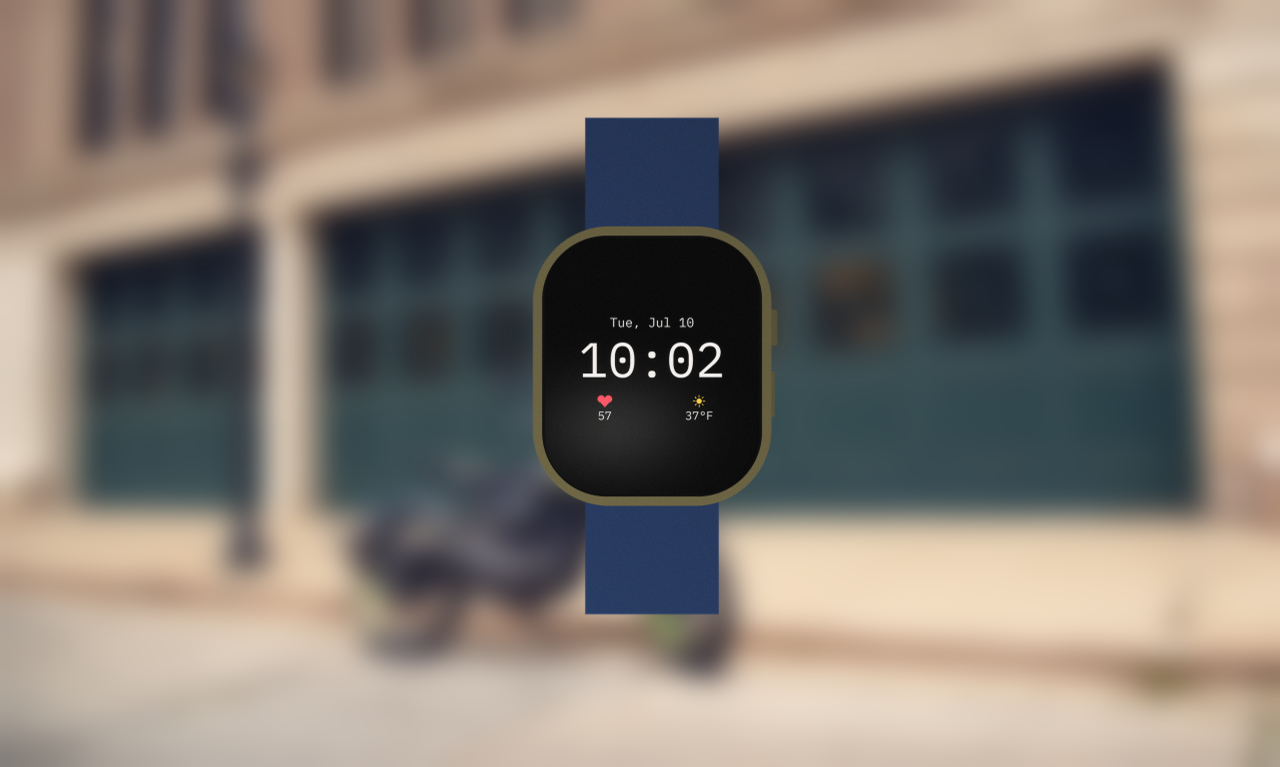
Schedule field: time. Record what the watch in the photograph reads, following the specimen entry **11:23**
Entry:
**10:02**
